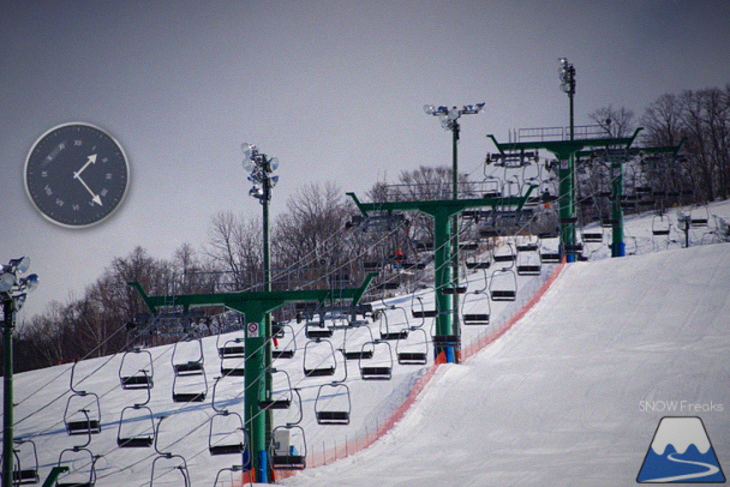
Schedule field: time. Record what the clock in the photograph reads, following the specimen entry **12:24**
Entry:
**1:23**
